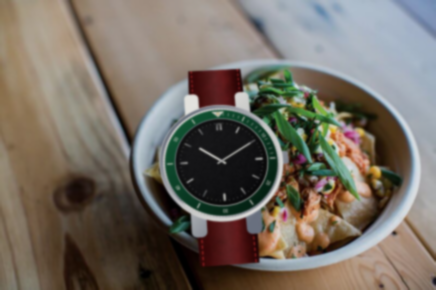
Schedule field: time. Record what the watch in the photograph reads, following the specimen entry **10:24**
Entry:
**10:10**
